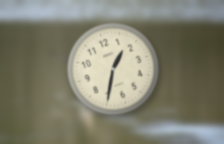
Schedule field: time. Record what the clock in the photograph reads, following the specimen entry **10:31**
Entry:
**1:35**
